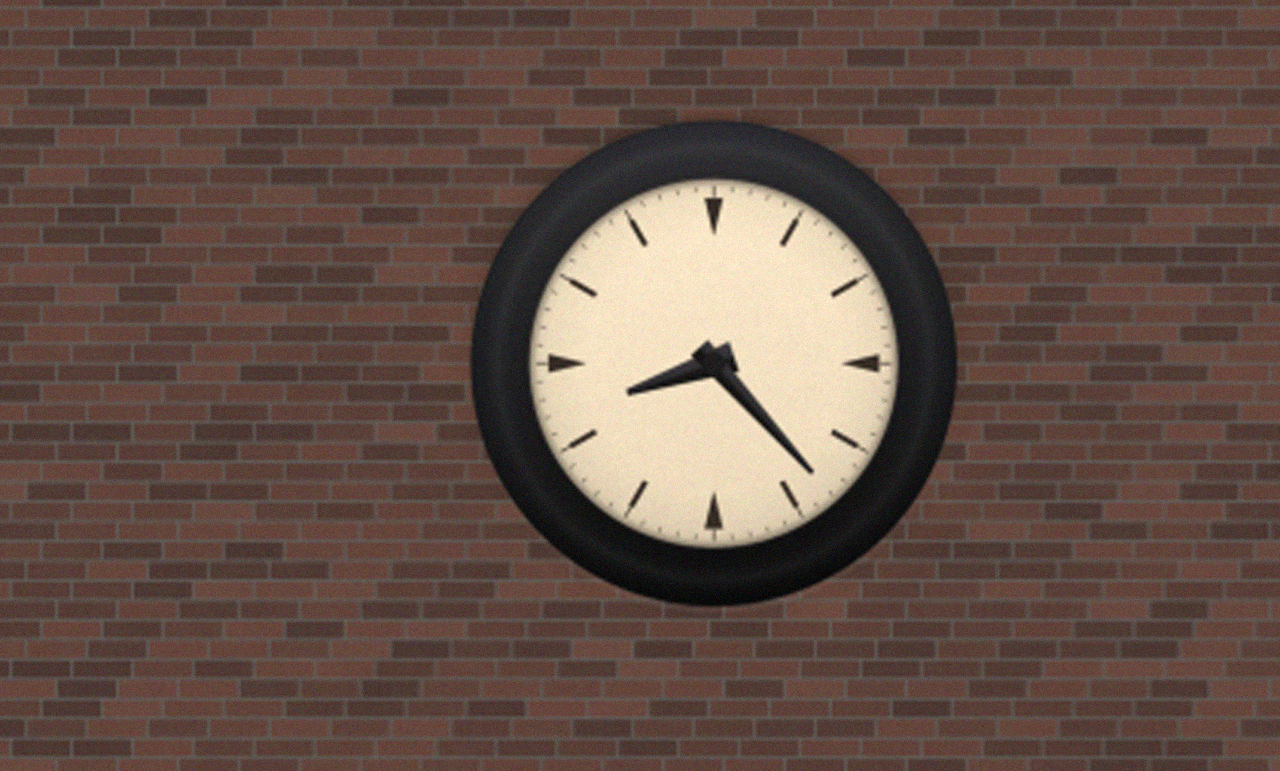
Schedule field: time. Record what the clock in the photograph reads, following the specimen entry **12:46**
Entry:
**8:23**
